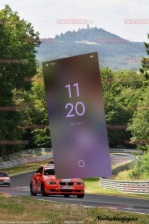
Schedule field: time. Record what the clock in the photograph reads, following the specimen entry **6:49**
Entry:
**11:20**
